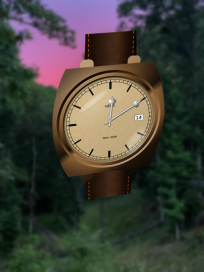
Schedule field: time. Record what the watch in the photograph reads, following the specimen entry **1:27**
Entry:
**12:10**
